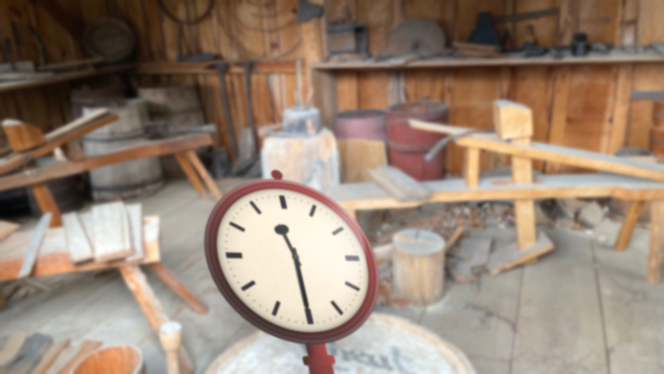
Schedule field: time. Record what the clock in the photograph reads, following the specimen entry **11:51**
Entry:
**11:30**
